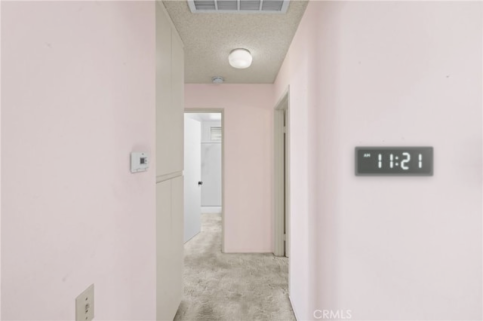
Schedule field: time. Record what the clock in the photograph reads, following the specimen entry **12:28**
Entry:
**11:21**
